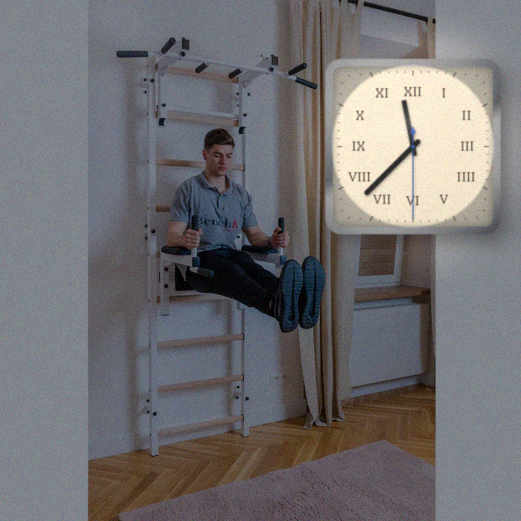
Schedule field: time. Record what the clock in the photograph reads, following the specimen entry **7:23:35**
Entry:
**11:37:30**
